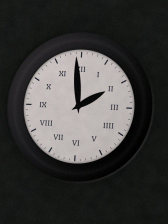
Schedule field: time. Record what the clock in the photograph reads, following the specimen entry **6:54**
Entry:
**1:59**
